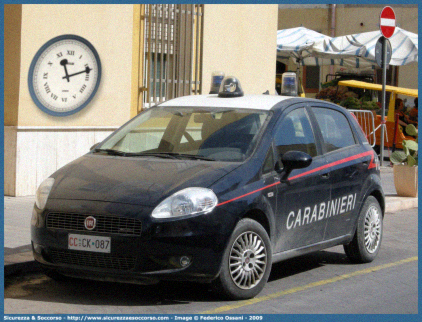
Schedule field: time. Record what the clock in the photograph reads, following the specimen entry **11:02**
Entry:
**11:12**
